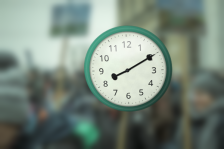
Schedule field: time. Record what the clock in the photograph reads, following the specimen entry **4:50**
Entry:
**8:10**
